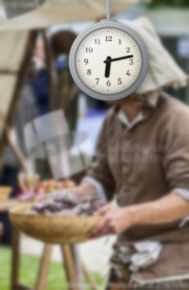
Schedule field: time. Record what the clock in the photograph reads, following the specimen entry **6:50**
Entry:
**6:13**
